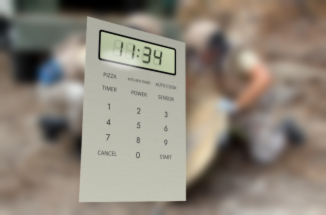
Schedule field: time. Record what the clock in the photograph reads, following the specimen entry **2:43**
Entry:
**11:34**
